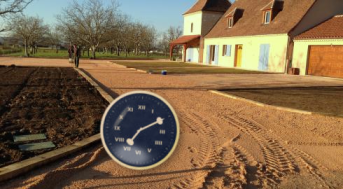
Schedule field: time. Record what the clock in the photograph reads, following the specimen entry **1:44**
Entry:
**7:10**
